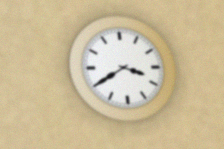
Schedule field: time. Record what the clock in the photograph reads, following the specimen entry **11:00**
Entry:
**3:40**
